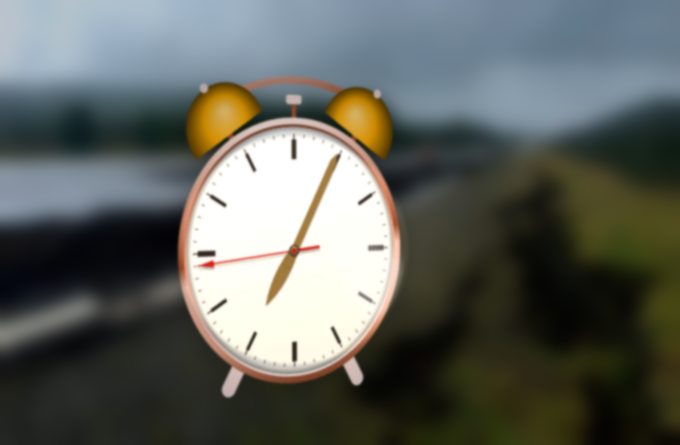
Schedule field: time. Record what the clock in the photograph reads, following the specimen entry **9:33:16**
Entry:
**7:04:44**
